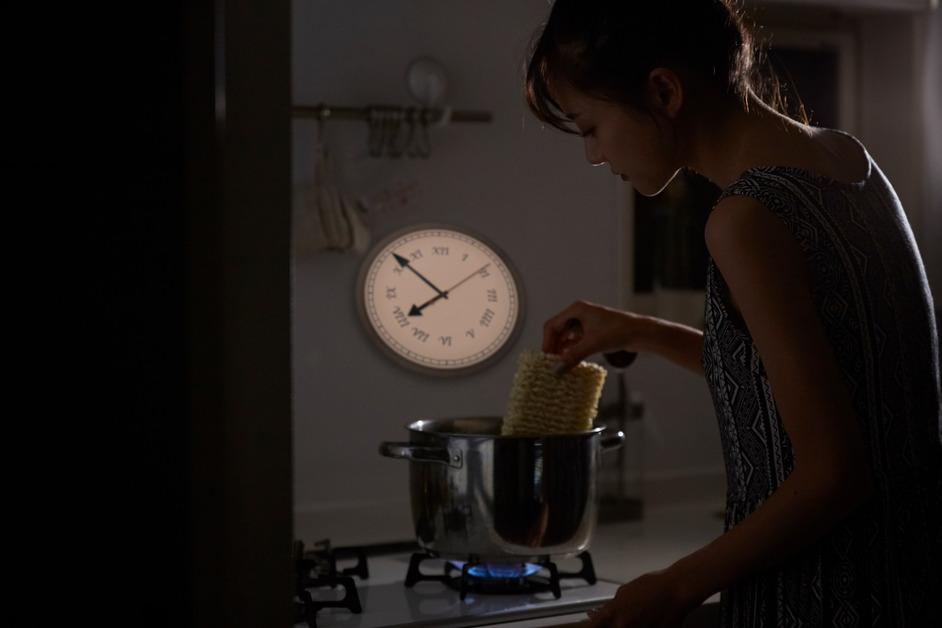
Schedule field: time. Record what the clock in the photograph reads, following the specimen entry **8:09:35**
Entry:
**7:52:09**
